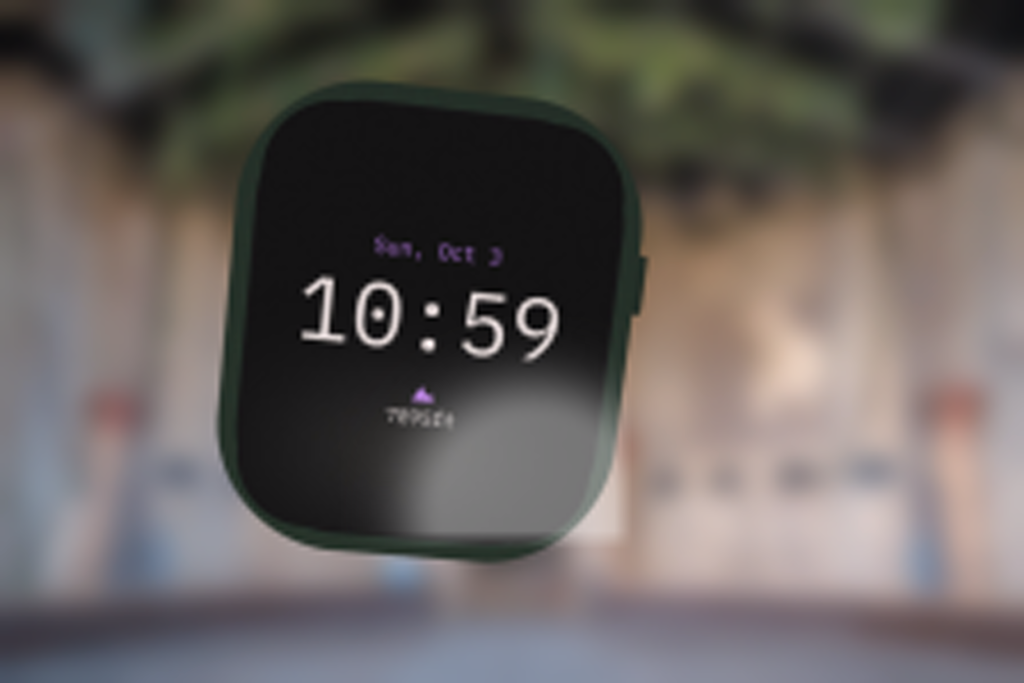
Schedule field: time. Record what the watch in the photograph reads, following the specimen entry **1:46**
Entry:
**10:59**
